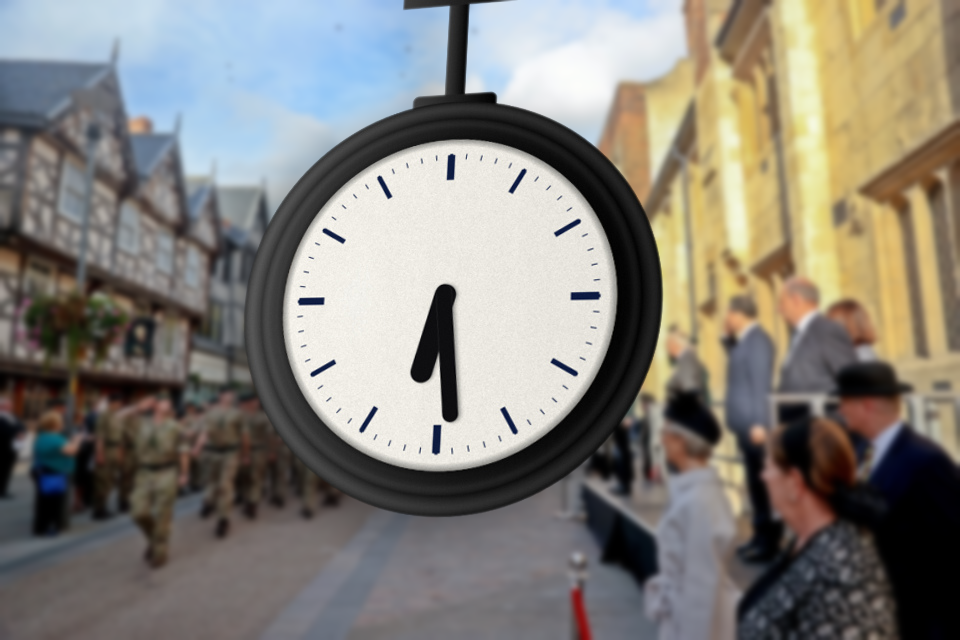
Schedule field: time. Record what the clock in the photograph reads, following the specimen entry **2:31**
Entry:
**6:29**
